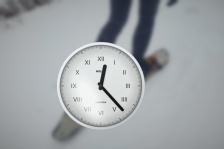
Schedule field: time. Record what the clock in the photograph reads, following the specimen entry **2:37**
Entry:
**12:23**
